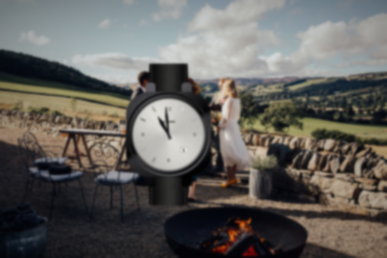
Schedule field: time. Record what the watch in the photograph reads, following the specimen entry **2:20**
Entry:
**10:59**
